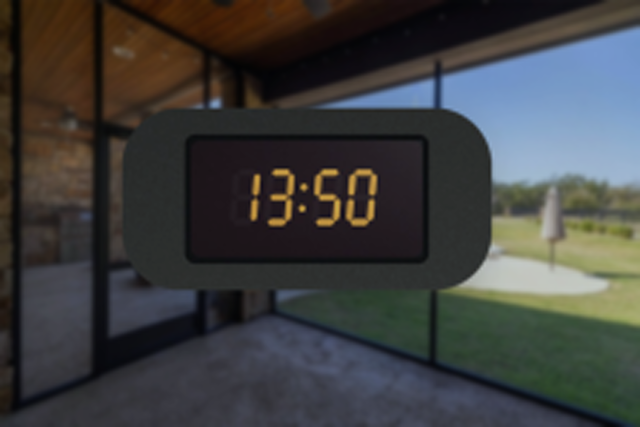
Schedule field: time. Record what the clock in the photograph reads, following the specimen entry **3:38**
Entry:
**13:50**
